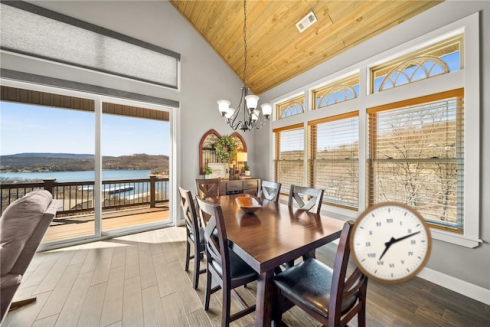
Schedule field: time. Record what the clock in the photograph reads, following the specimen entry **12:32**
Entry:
**7:12**
